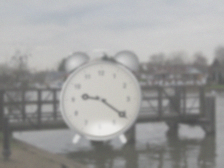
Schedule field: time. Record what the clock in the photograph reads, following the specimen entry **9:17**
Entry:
**9:21**
